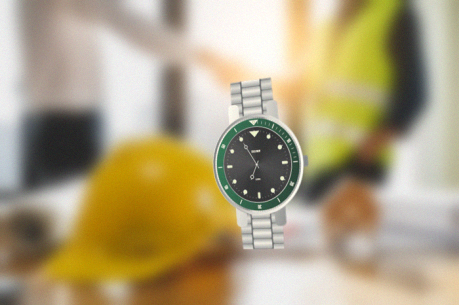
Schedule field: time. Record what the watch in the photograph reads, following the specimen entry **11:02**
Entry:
**6:55**
